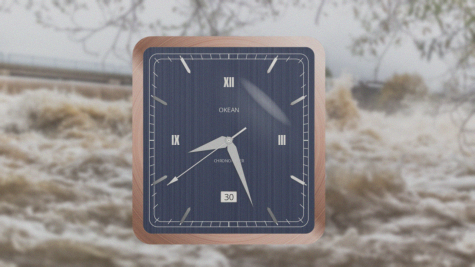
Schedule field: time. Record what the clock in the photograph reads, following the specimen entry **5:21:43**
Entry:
**8:26:39**
